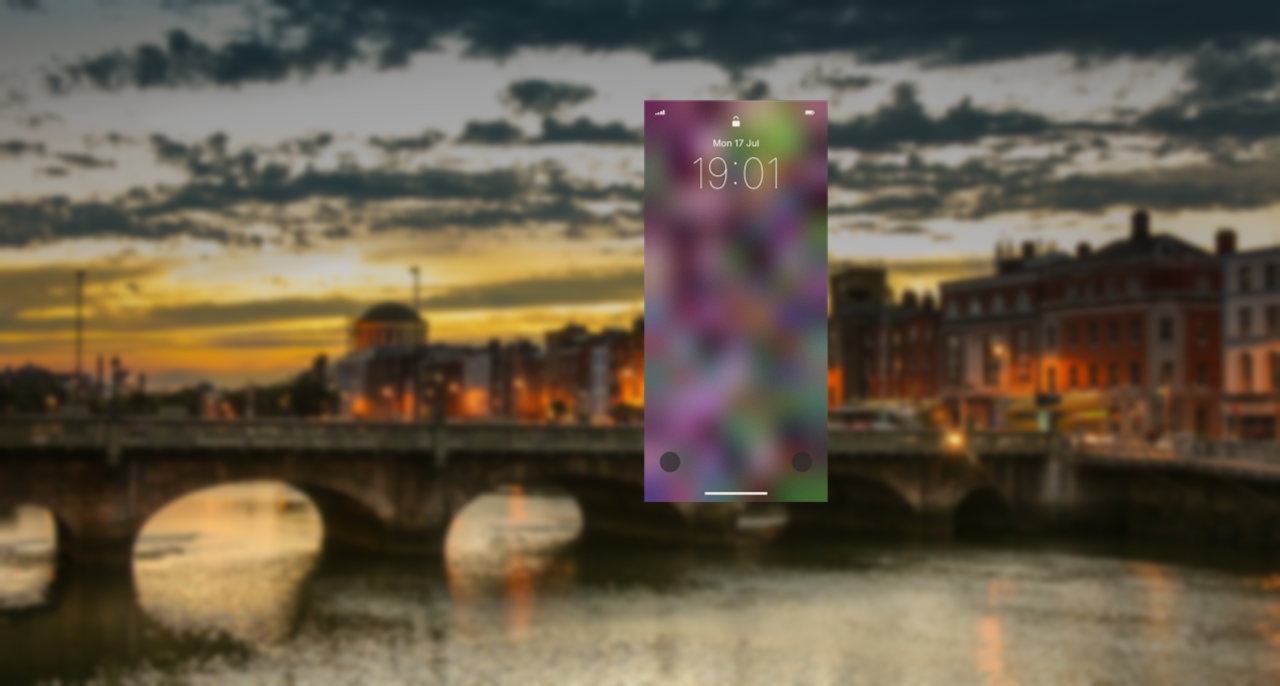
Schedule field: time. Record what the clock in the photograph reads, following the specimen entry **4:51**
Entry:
**19:01**
